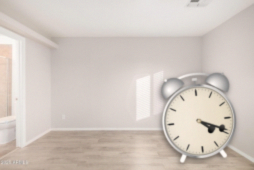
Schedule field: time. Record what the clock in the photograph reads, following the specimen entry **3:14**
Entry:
**4:19**
